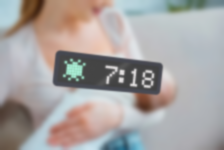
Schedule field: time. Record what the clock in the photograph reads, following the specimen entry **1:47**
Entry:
**7:18**
